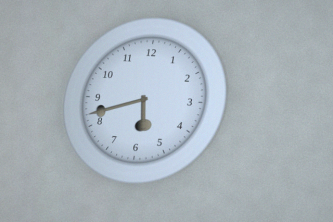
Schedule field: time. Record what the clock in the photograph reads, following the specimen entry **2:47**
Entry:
**5:42**
